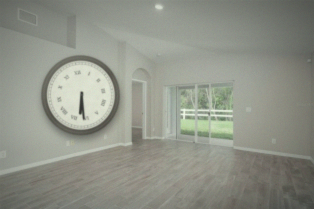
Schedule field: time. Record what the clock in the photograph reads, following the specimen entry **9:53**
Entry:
**6:31**
